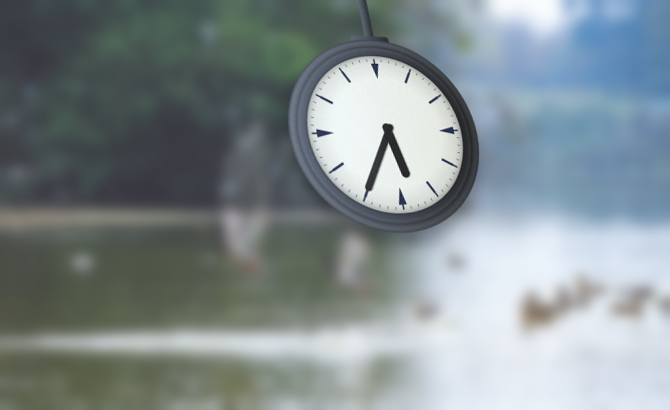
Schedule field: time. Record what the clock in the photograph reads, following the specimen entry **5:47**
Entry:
**5:35**
